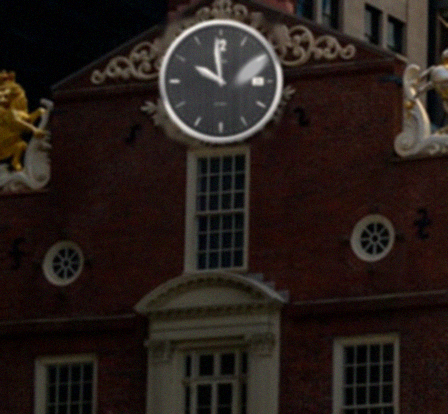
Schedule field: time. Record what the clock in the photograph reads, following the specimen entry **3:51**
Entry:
**9:59**
